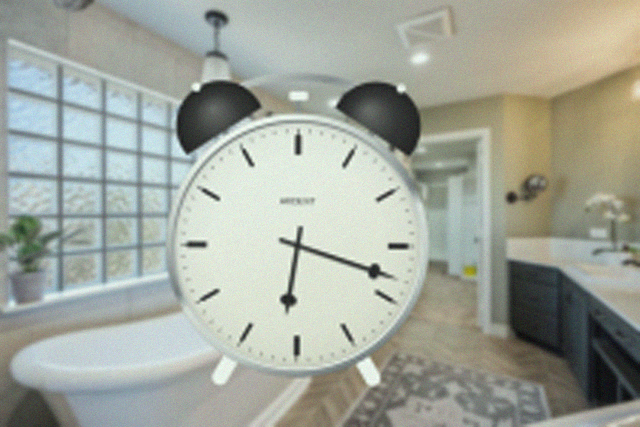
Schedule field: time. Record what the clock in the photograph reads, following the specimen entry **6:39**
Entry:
**6:18**
